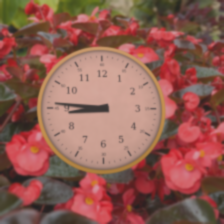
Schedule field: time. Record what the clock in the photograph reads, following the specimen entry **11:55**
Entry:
**8:46**
